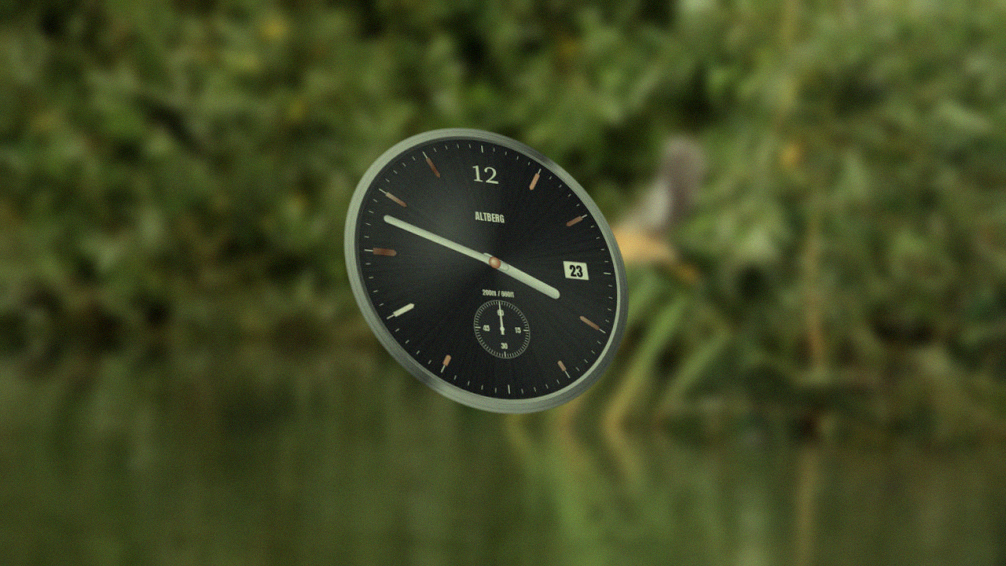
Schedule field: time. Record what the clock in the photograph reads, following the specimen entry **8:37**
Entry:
**3:48**
